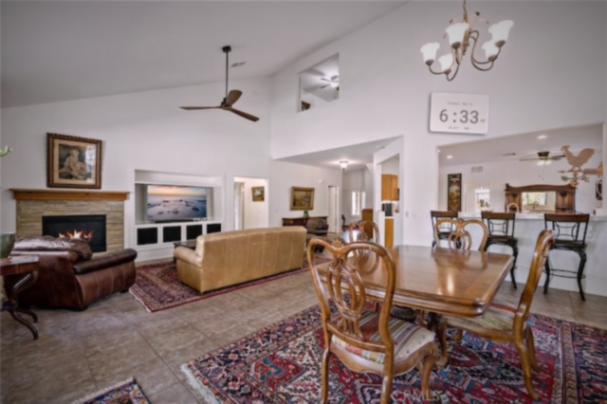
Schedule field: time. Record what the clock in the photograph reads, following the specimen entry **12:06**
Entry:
**6:33**
